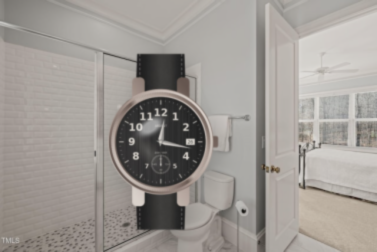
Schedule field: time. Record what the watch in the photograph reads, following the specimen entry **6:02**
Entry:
**12:17**
